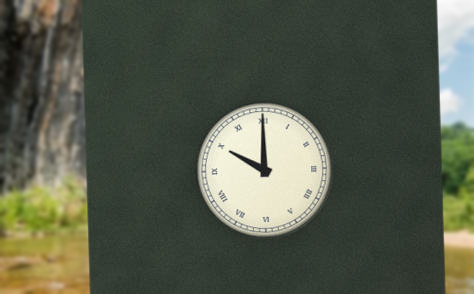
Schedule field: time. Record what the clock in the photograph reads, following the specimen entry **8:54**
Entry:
**10:00**
